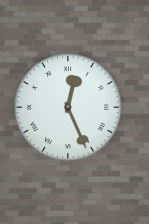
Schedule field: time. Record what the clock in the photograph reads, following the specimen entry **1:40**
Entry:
**12:26**
